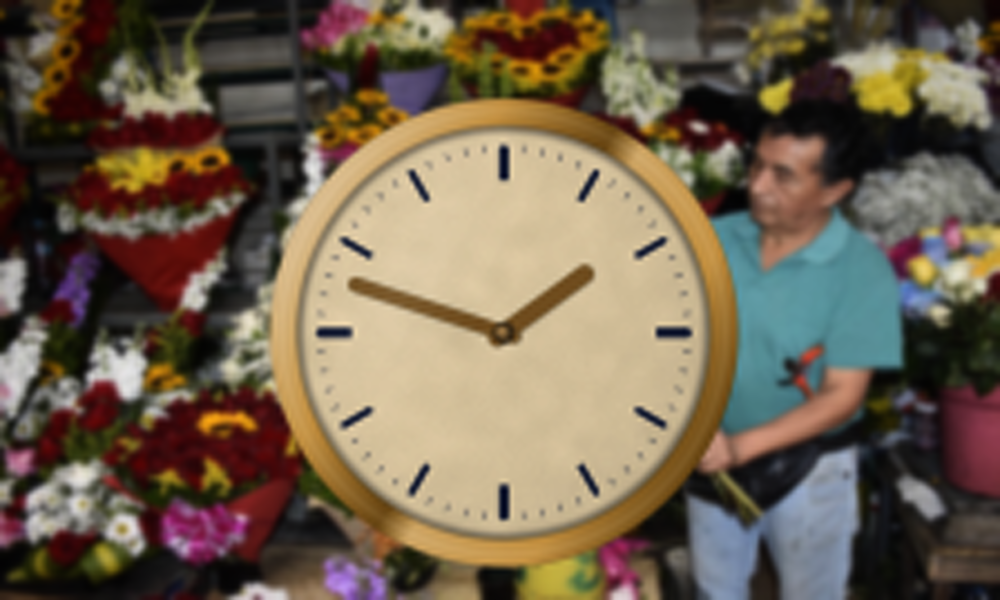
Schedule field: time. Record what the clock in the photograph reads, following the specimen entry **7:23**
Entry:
**1:48**
